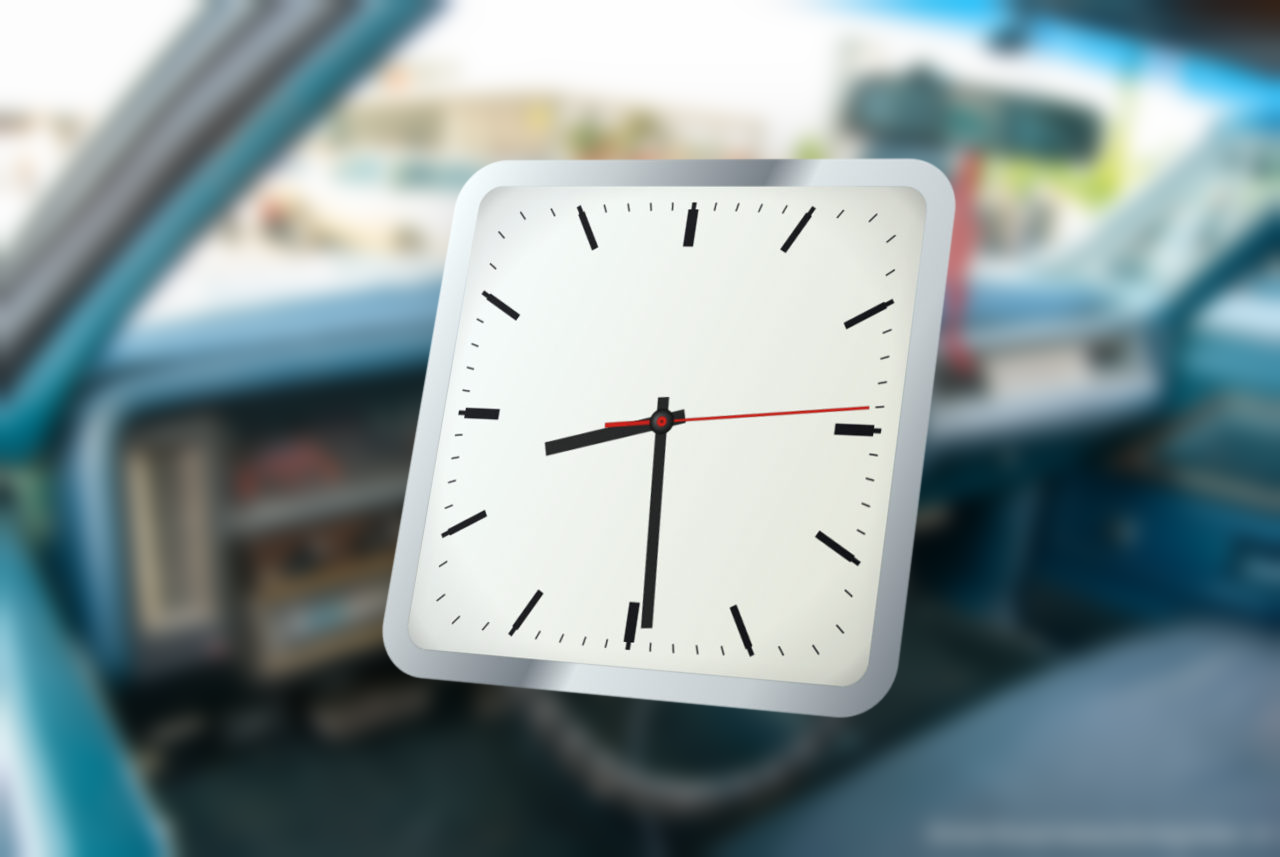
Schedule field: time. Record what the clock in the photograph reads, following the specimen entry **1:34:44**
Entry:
**8:29:14**
